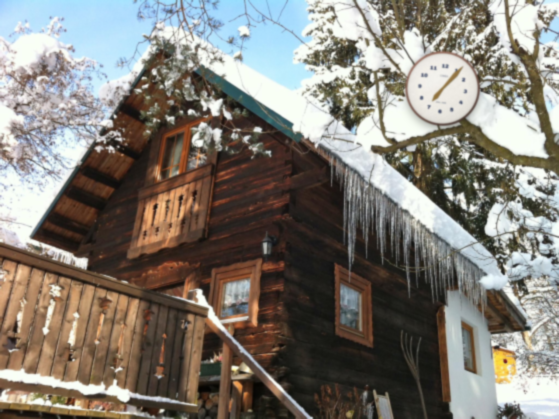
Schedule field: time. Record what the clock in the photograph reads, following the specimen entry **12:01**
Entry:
**7:06**
